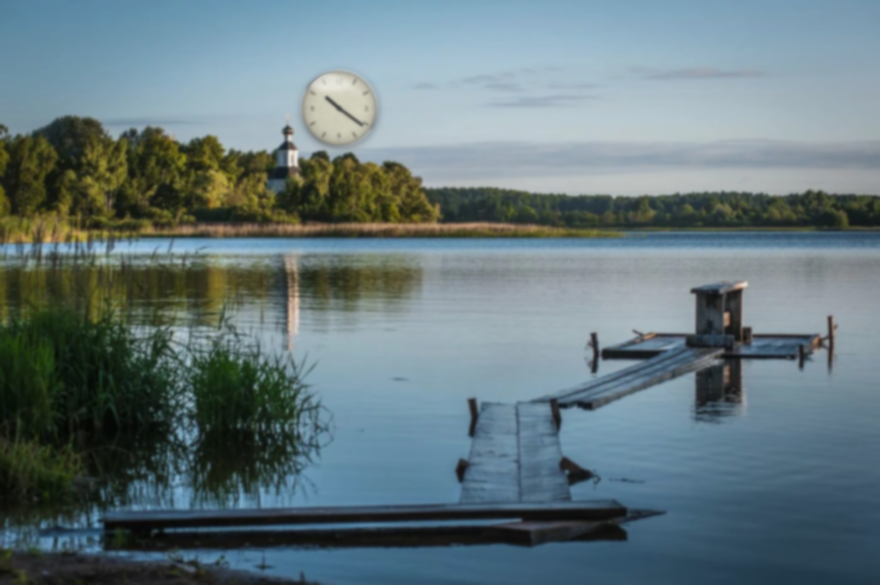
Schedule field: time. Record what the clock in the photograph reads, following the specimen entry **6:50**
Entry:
**10:21**
